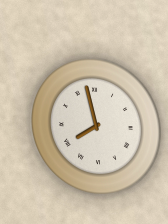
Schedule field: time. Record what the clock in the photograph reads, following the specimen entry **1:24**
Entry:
**7:58**
